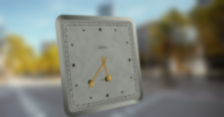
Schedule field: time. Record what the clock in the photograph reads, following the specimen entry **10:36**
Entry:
**5:37**
